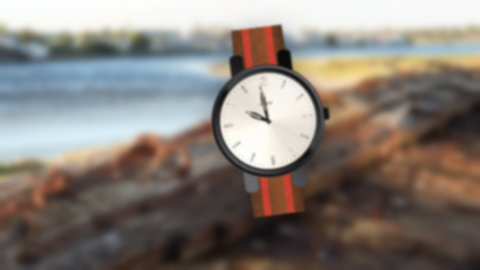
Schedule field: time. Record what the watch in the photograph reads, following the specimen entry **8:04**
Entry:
**9:59**
